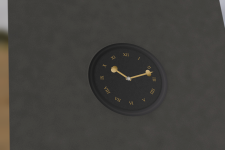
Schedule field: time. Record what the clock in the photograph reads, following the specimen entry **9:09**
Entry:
**10:12**
